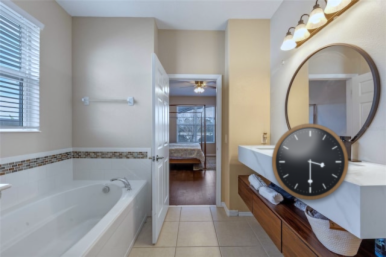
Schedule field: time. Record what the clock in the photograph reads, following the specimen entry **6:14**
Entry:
**3:30**
